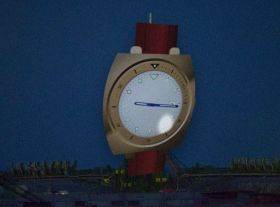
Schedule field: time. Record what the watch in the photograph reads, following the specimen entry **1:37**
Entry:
**9:16**
